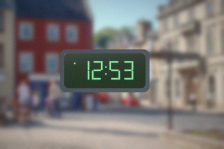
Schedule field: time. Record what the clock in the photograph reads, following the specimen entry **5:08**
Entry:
**12:53**
